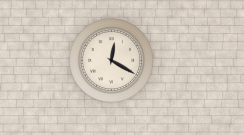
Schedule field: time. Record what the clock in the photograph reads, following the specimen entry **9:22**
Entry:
**12:20**
